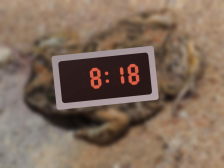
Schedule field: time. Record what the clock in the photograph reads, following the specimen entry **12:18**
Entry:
**8:18**
